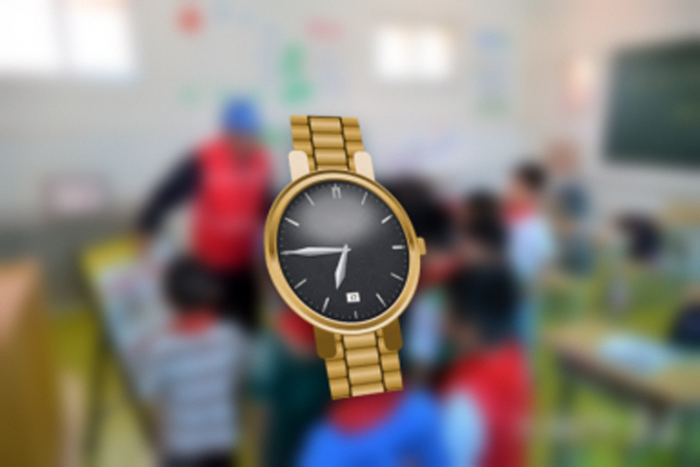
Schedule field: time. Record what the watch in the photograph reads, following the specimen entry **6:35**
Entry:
**6:45**
